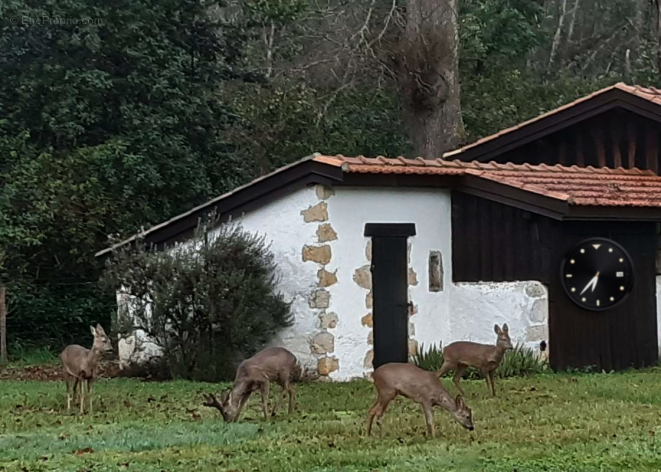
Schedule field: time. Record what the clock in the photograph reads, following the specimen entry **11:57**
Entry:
**6:37**
